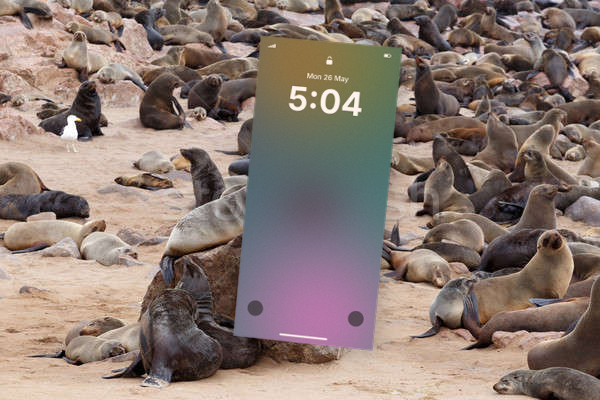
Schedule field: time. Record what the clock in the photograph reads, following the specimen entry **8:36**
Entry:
**5:04**
